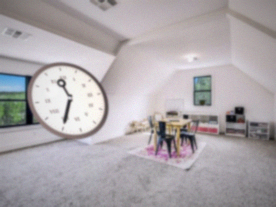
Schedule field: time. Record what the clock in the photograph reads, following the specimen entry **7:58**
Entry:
**11:35**
